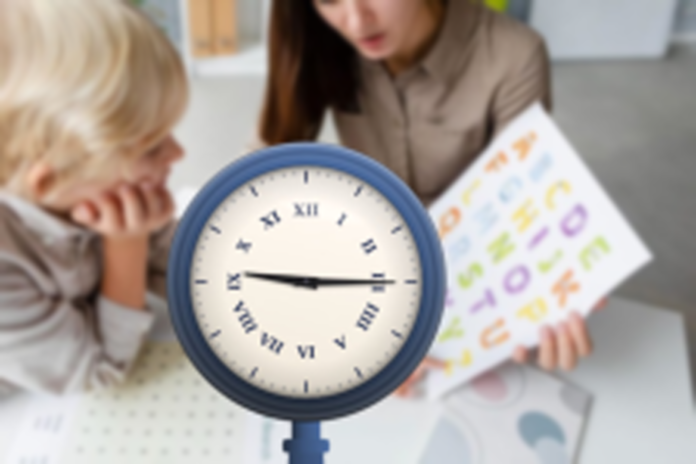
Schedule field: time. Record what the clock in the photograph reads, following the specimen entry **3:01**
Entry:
**9:15**
